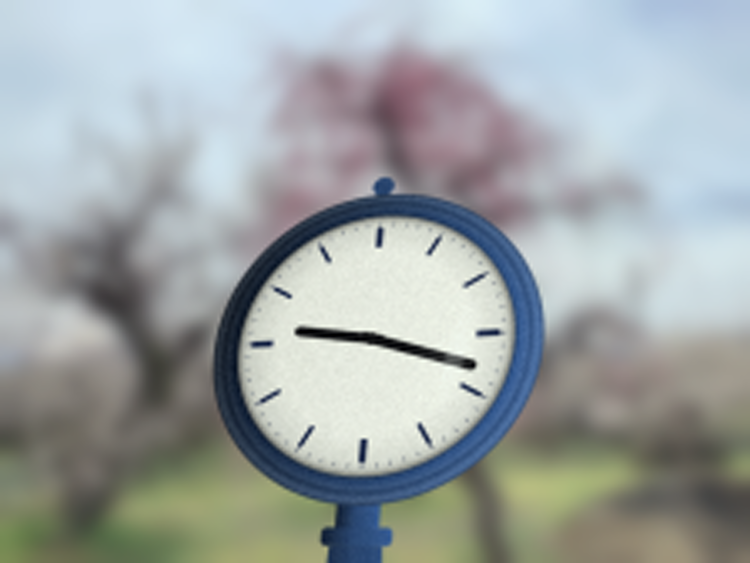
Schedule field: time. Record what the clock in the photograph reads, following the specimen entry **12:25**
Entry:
**9:18**
